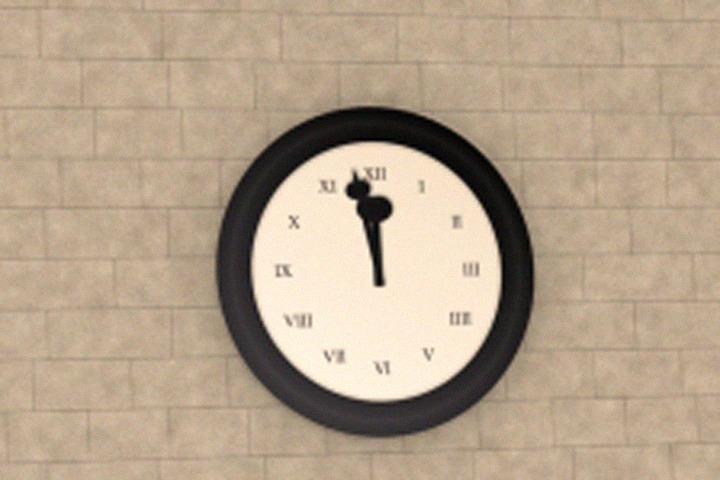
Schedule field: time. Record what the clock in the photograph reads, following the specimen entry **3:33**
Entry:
**11:58**
